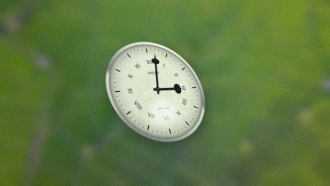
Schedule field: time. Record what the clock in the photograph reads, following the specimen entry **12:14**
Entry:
**3:02**
